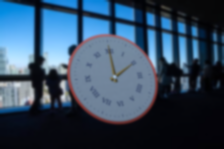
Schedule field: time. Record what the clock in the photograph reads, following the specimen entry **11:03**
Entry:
**2:00**
